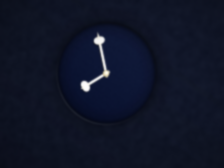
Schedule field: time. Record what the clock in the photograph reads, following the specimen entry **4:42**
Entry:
**7:58**
